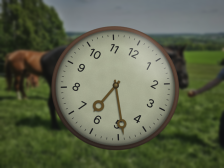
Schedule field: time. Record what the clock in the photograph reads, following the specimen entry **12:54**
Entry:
**6:24**
